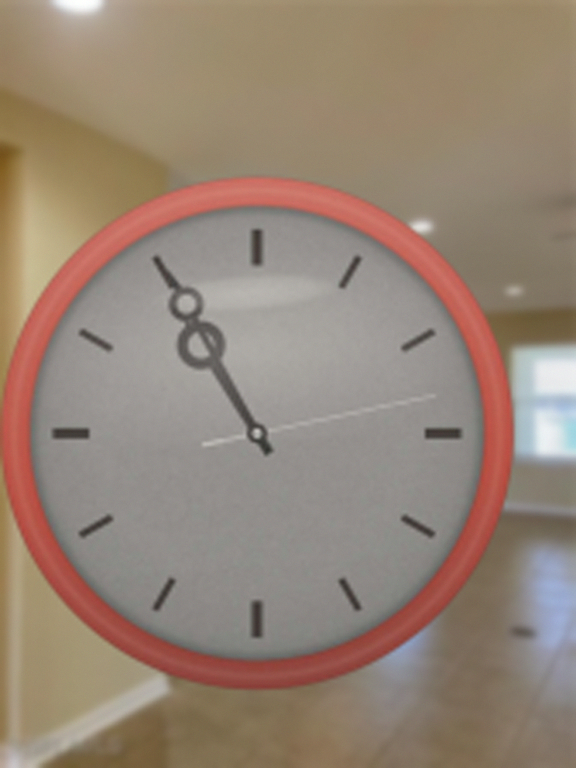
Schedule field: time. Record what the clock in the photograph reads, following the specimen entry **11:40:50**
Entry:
**10:55:13**
